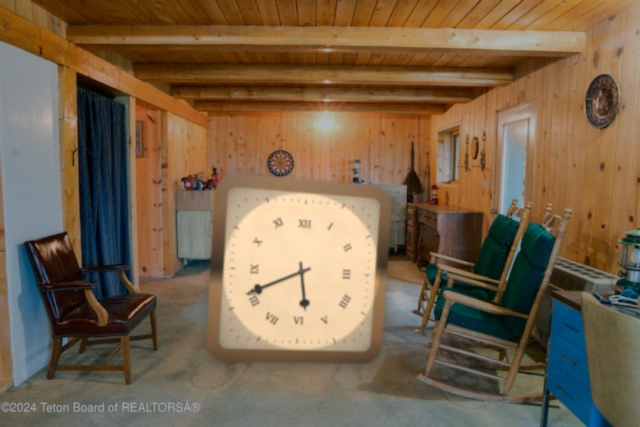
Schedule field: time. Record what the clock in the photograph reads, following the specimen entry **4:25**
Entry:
**5:41**
